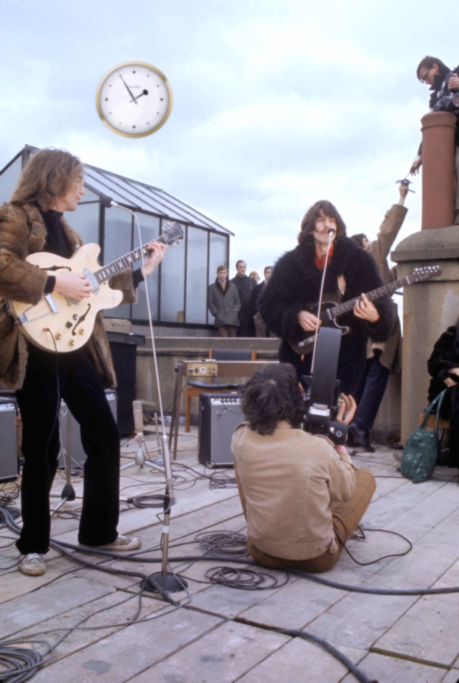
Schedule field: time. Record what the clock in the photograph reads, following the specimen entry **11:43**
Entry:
**1:55**
